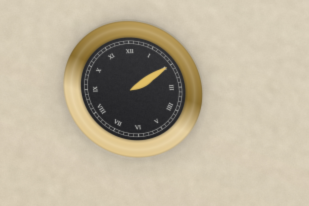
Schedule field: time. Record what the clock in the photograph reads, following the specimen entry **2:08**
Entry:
**2:10**
